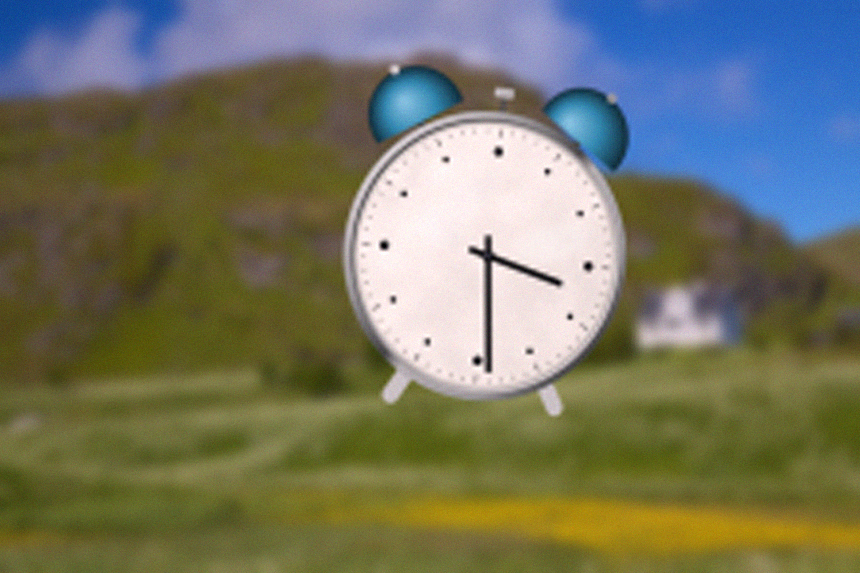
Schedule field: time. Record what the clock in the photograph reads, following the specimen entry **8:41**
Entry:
**3:29**
